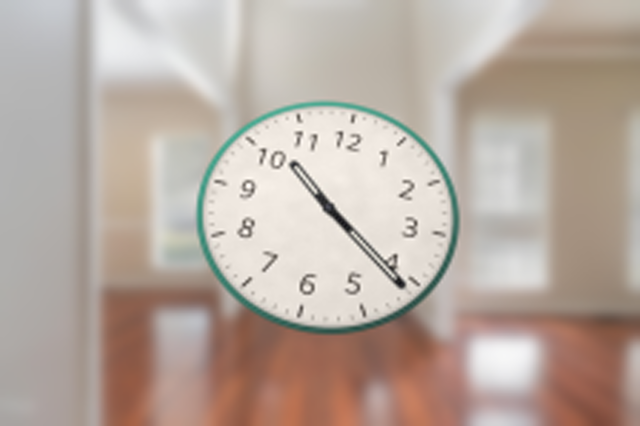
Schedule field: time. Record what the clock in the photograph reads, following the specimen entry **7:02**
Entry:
**10:21**
